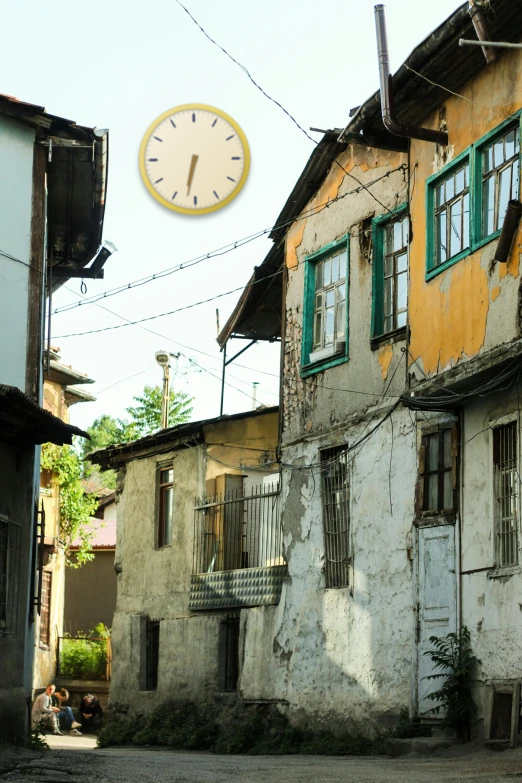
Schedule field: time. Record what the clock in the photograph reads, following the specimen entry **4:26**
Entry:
**6:32**
